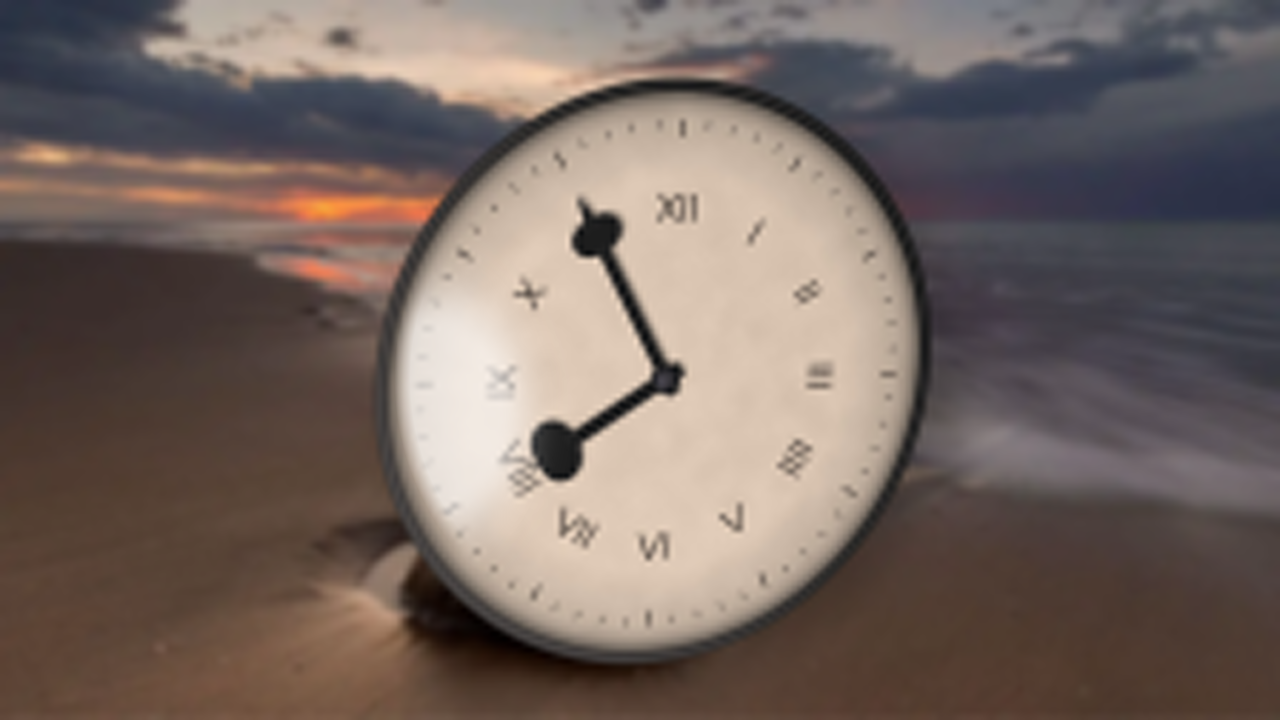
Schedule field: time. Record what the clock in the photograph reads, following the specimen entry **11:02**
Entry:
**7:55**
